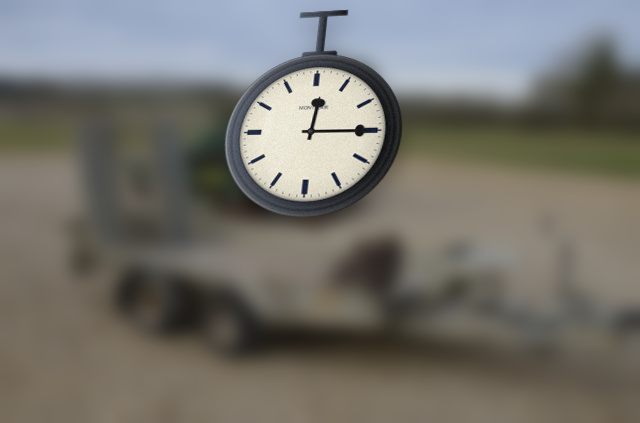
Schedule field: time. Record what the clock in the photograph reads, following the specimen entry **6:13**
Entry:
**12:15**
